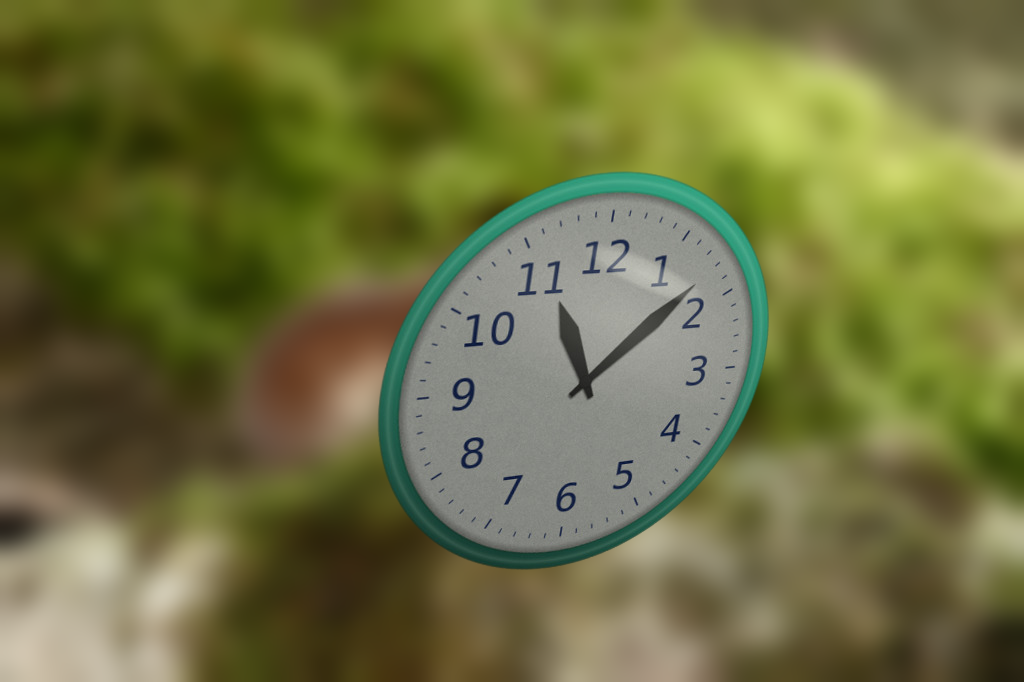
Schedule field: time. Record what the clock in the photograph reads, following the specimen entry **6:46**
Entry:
**11:08**
